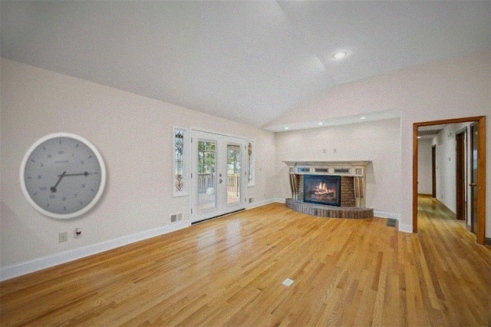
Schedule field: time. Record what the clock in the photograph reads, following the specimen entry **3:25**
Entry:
**7:15**
